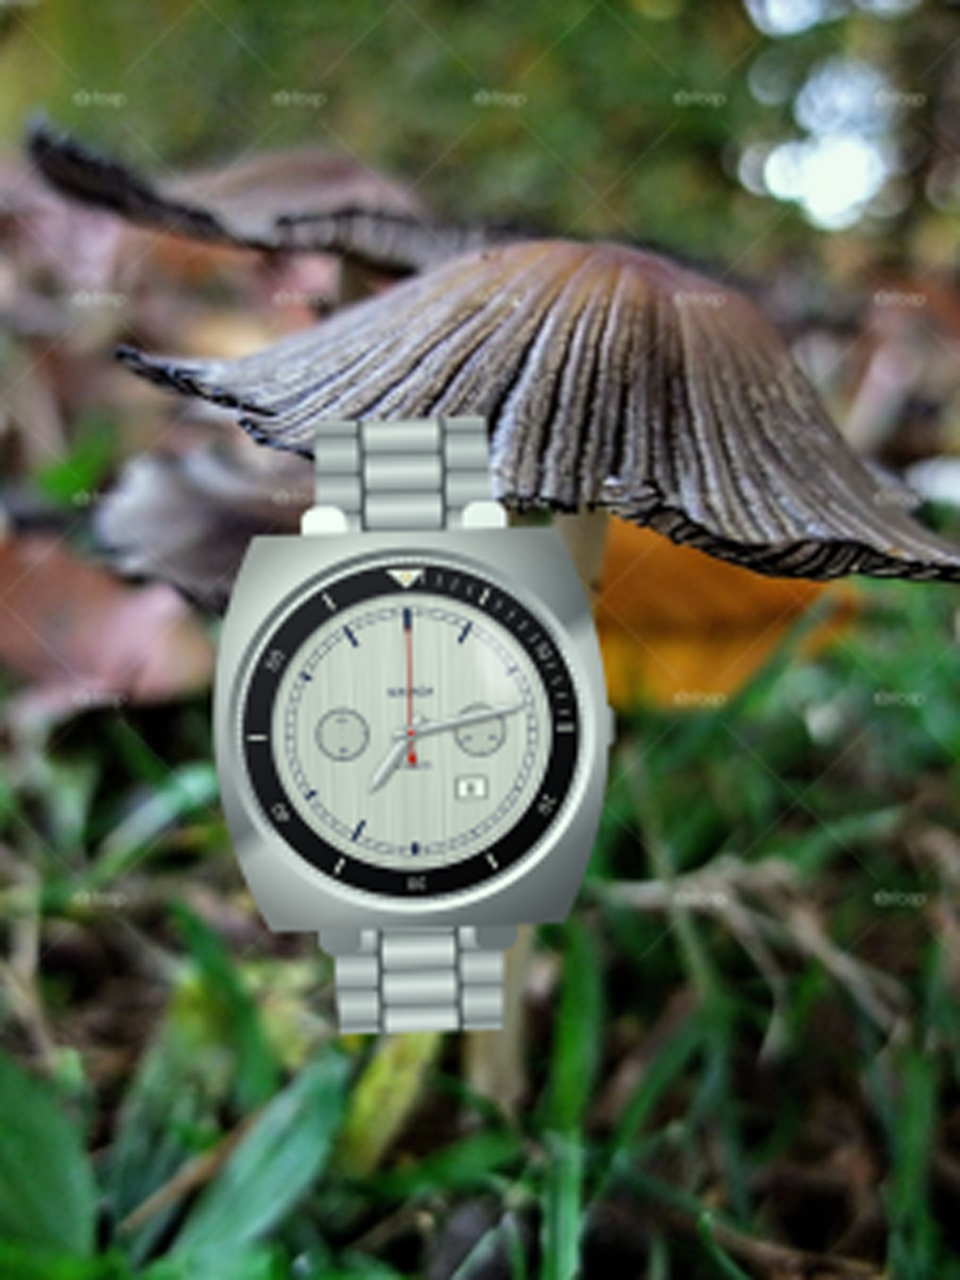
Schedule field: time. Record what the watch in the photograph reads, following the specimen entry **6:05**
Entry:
**7:13**
